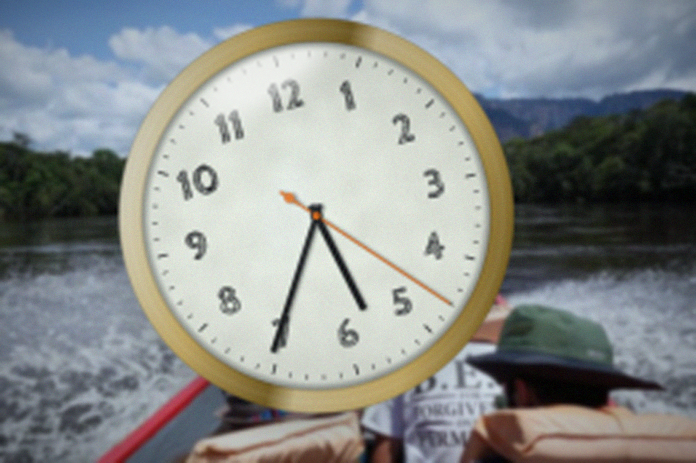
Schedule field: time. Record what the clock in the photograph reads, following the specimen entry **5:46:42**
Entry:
**5:35:23**
